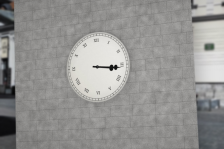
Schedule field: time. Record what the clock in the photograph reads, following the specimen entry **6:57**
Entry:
**3:16**
